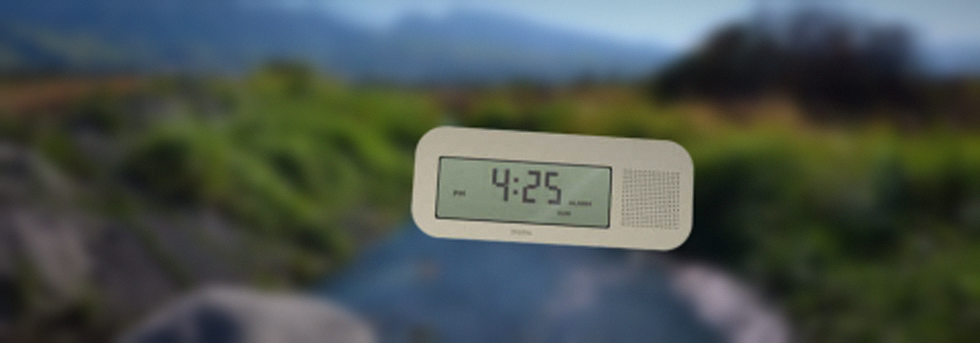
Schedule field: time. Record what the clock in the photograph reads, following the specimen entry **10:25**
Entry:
**4:25**
